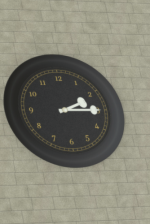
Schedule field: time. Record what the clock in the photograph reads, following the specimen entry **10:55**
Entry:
**2:15**
